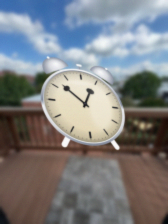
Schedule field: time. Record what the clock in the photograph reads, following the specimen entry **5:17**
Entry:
**12:52**
